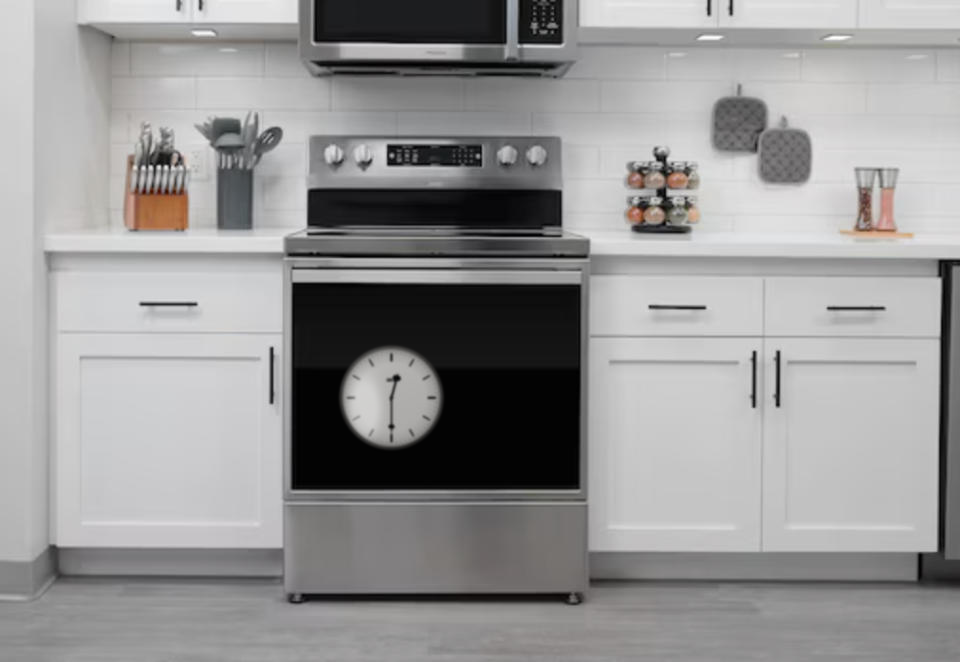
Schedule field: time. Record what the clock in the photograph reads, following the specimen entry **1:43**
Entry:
**12:30**
